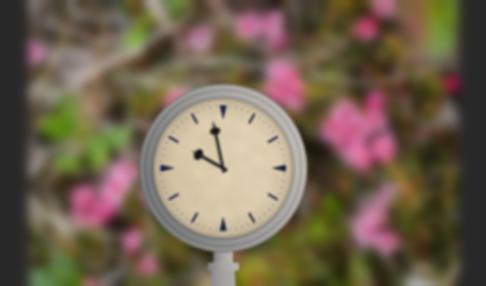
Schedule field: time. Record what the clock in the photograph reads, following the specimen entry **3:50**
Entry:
**9:58**
